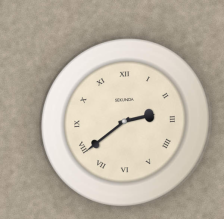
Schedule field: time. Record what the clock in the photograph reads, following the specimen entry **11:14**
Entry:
**2:39**
